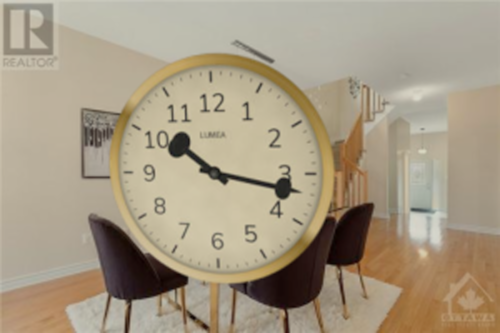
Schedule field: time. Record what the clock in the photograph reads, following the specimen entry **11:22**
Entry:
**10:17**
